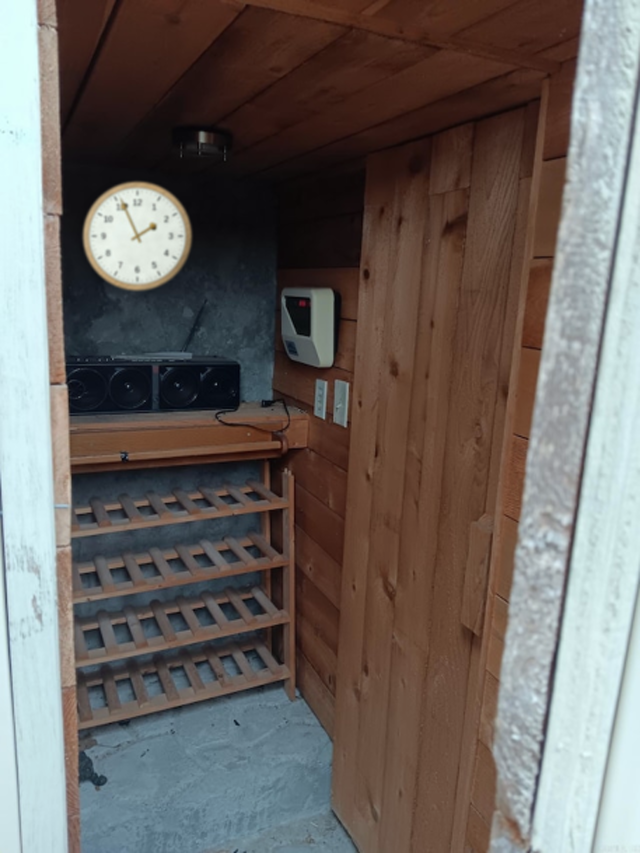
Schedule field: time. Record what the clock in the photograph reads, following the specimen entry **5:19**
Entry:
**1:56**
